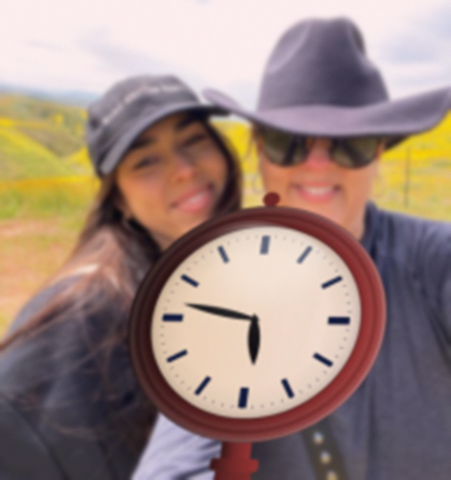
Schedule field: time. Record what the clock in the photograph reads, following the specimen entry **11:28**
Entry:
**5:47**
